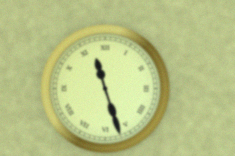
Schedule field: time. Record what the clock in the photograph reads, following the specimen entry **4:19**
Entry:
**11:27**
